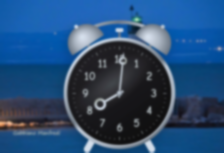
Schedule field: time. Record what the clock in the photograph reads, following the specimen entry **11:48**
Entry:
**8:01**
